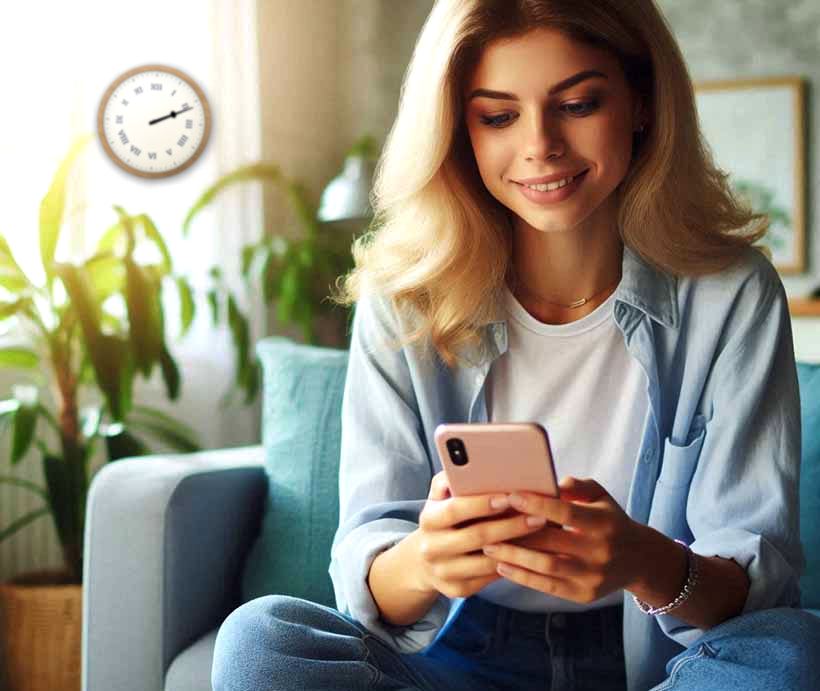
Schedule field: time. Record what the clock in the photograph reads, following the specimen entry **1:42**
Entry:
**2:11**
